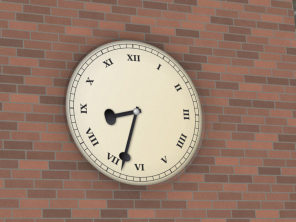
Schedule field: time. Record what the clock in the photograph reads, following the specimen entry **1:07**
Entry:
**8:33**
